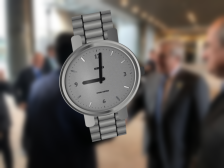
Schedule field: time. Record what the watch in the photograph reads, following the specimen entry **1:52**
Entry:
**9:01**
